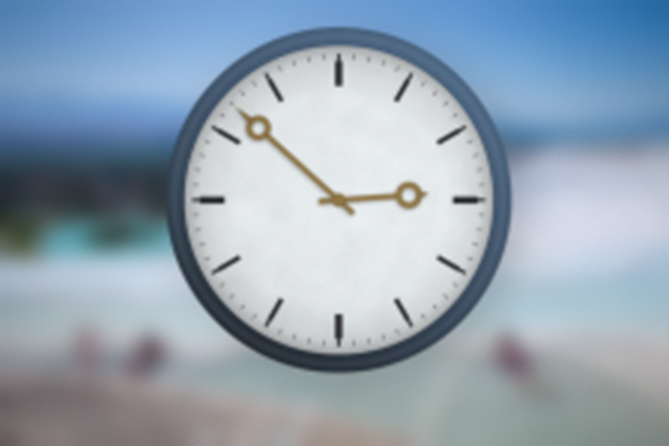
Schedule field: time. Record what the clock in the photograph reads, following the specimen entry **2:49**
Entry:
**2:52**
